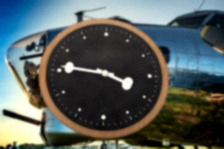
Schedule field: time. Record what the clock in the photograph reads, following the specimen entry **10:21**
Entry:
**3:46**
